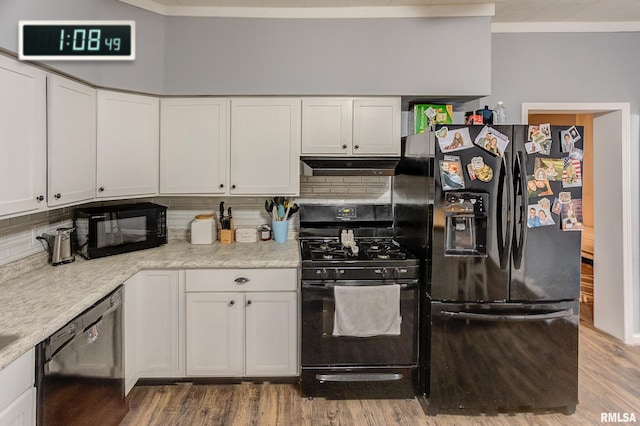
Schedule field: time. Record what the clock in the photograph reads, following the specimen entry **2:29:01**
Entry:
**1:08:49**
